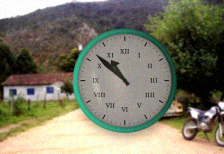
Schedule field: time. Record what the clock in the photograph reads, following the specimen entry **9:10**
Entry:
**10:52**
